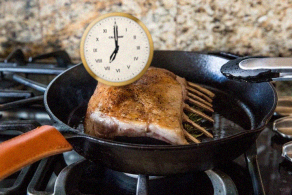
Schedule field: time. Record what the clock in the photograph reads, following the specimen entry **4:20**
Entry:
**7:00**
